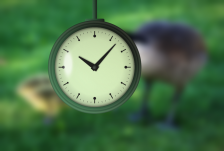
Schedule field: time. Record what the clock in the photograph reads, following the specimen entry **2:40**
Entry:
**10:07**
